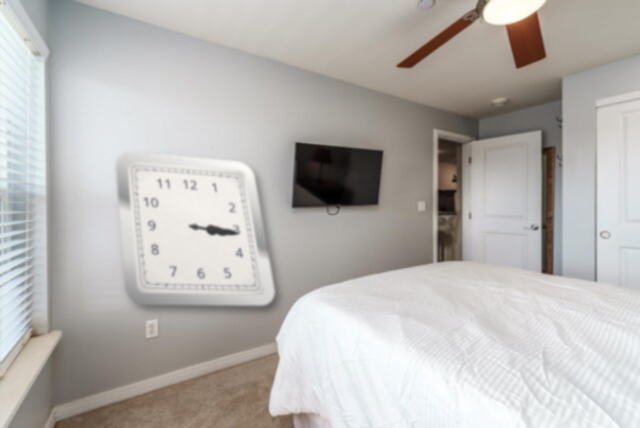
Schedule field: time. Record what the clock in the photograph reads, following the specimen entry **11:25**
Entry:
**3:16**
